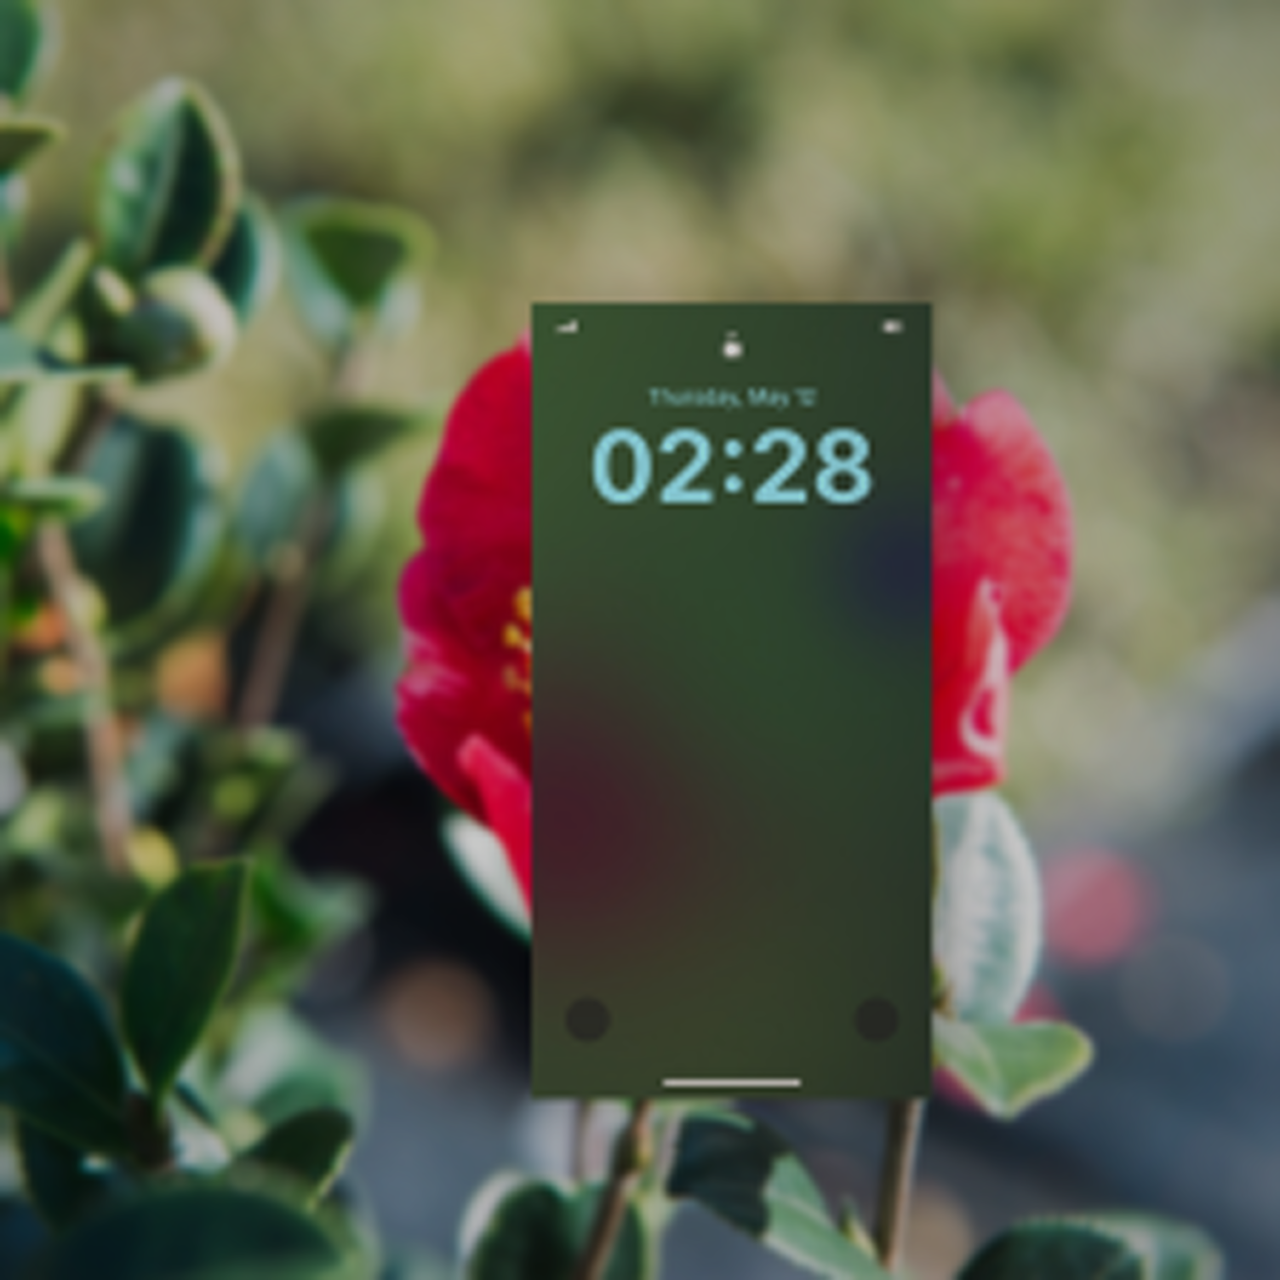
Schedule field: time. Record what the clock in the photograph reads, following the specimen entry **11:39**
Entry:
**2:28**
